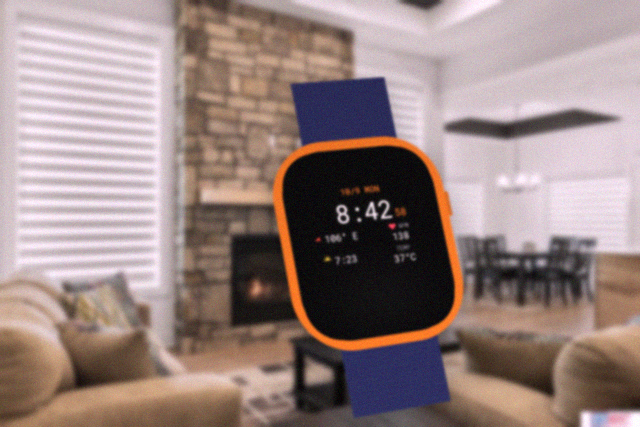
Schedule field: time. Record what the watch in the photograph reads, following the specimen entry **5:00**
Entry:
**8:42**
